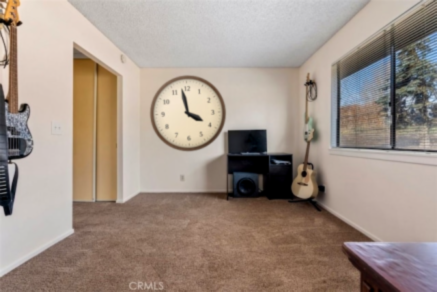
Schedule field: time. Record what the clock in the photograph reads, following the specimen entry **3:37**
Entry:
**3:58**
